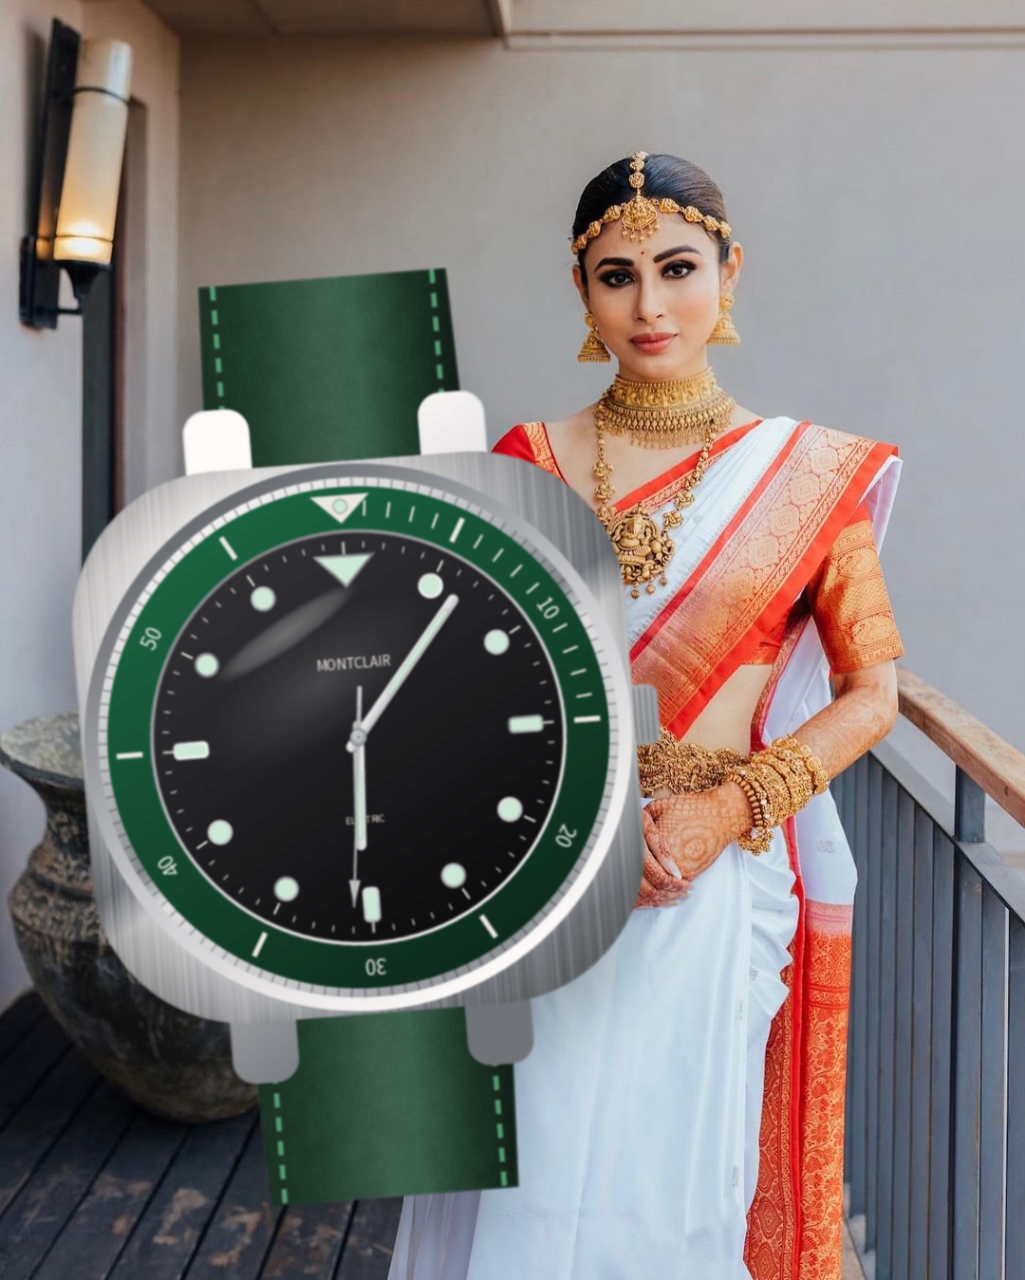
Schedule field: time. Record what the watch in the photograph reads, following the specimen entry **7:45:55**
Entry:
**6:06:31**
